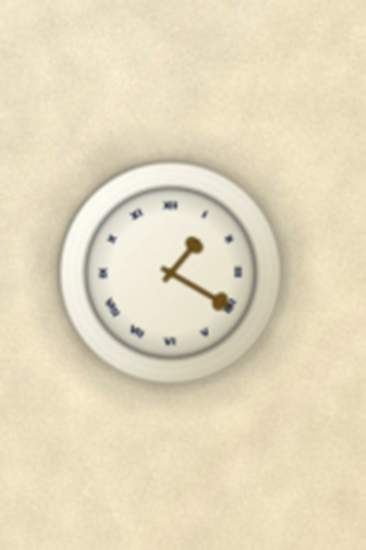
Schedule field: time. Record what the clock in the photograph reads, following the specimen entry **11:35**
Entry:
**1:20**
